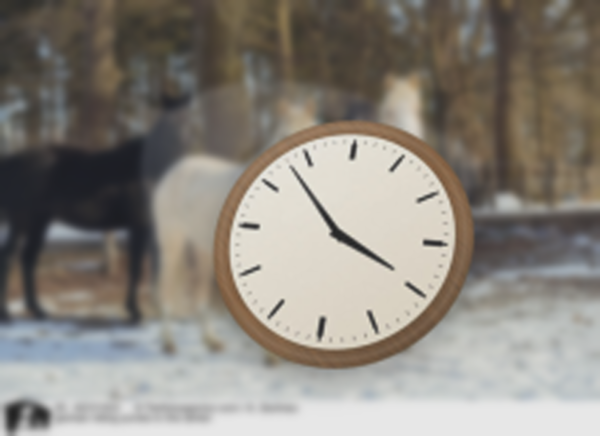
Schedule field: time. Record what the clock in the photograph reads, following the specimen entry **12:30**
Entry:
**3:53**
